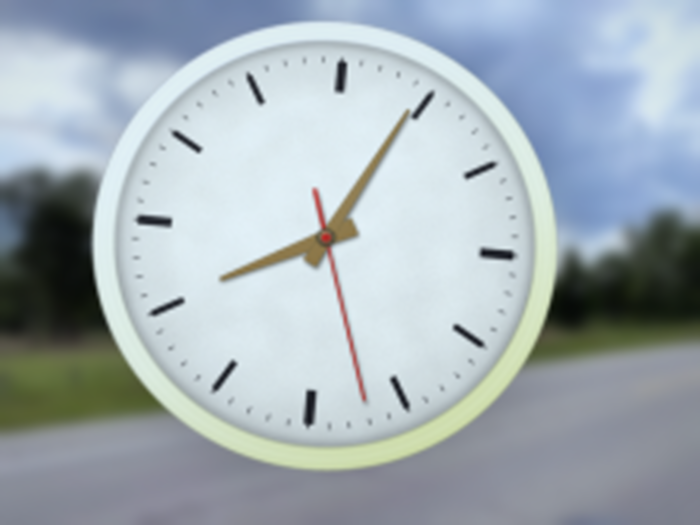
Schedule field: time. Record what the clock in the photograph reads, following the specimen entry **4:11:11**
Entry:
**8:04:27**
